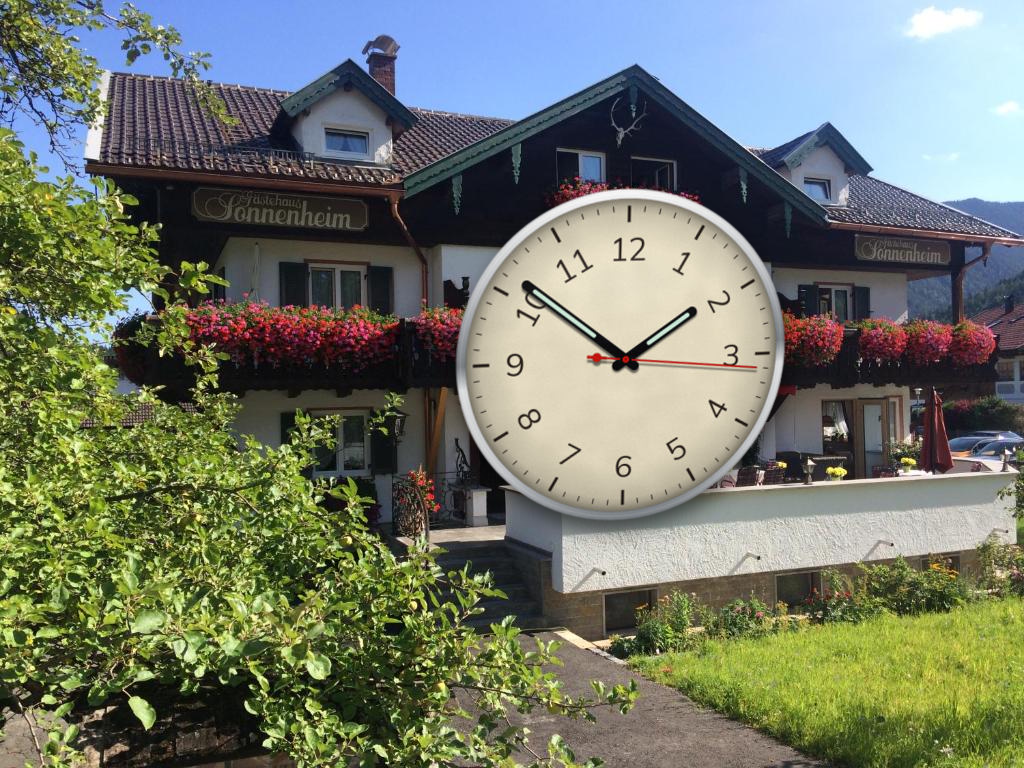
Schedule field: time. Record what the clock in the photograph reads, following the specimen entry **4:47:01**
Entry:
**1:51:16**
